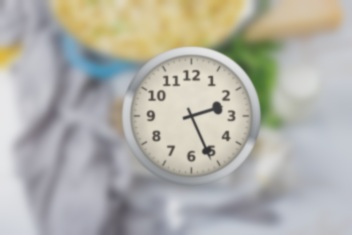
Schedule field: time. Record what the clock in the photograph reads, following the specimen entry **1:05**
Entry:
**2:26**
